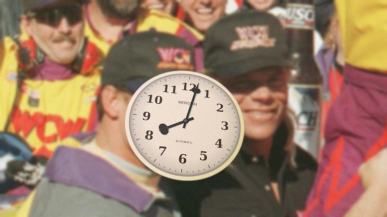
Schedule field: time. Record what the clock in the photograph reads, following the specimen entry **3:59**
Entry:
**8:02**
